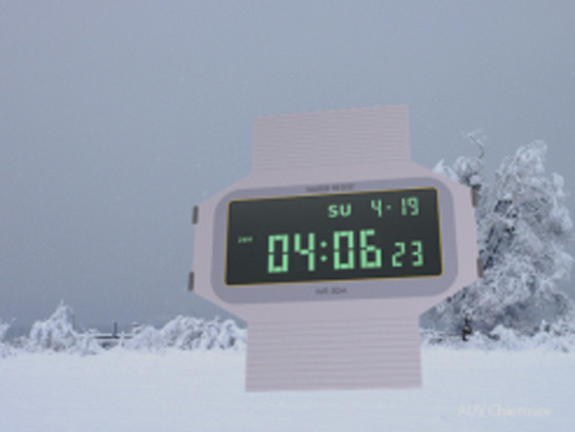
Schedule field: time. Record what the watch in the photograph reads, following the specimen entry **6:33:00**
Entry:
**4:06:23**
